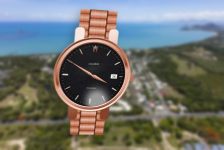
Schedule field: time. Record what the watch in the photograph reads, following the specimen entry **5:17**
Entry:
**3:50**
